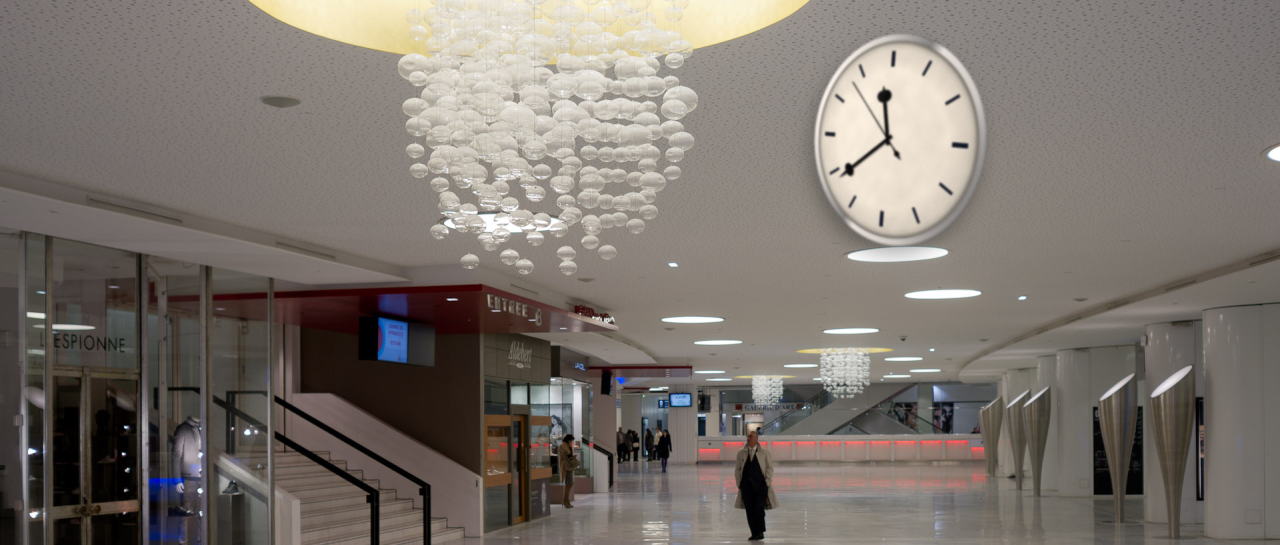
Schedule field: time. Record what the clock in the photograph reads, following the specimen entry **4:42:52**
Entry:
**11:38:53**
